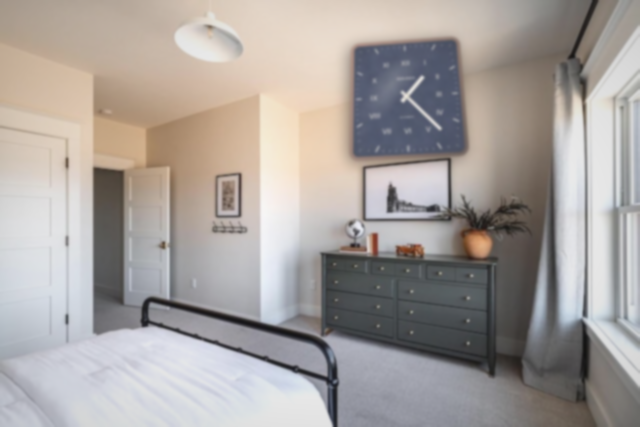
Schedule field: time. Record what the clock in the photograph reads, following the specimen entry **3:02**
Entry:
**1:23**
